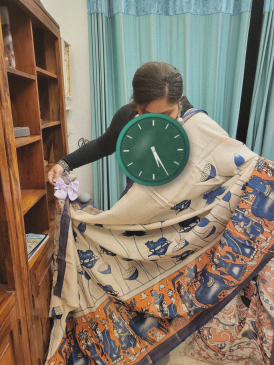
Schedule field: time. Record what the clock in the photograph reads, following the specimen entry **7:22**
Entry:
**5:25**
